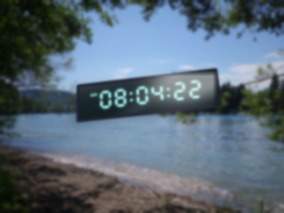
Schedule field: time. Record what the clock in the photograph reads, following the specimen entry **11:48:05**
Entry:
**8:04:22**
